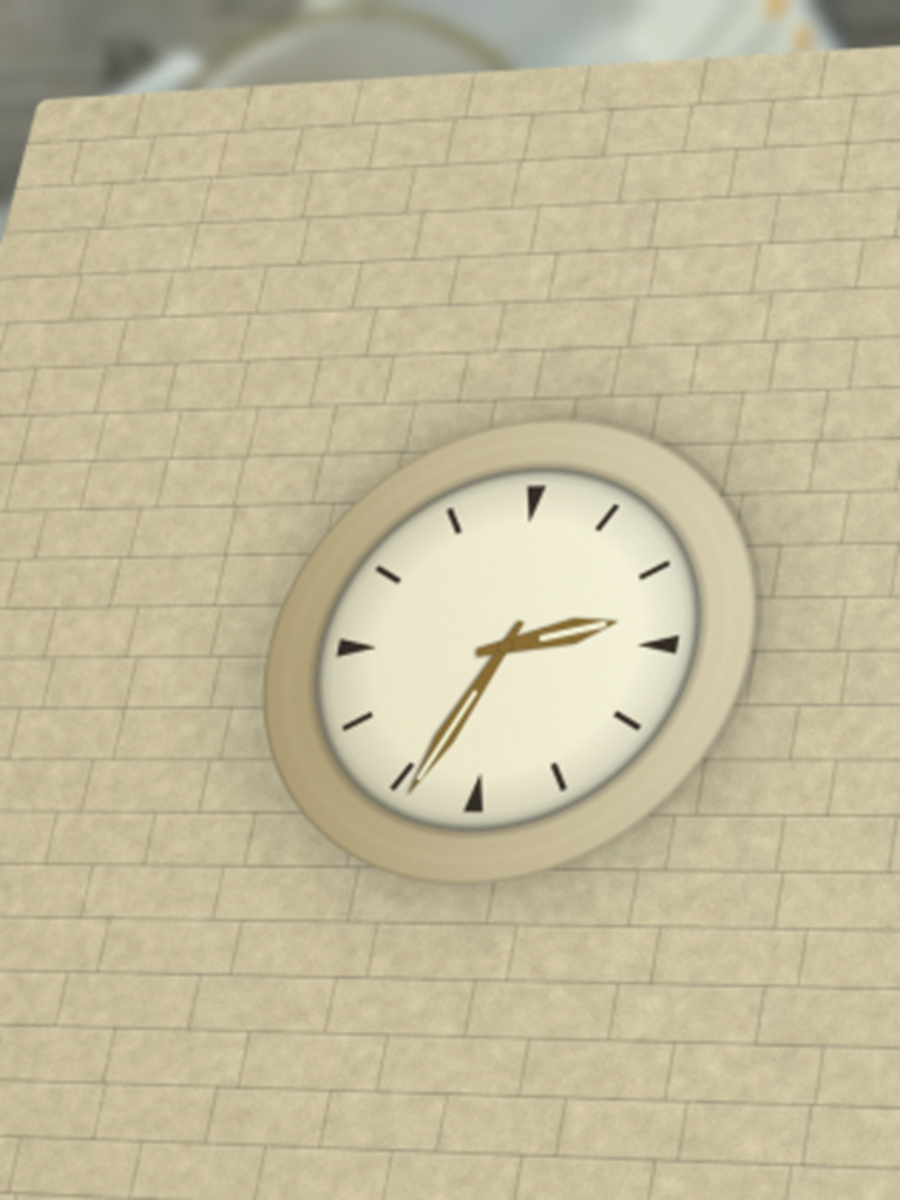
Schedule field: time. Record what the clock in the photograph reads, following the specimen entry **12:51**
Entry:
**2:34**
